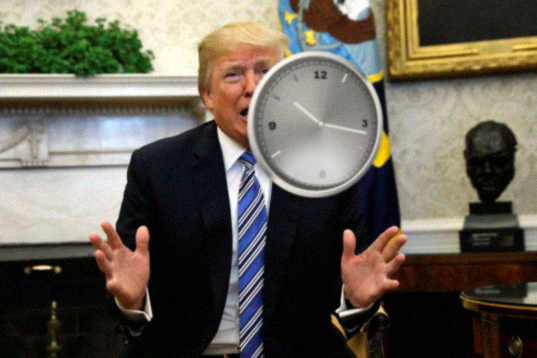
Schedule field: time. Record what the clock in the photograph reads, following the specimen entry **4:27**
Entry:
**10:17**
